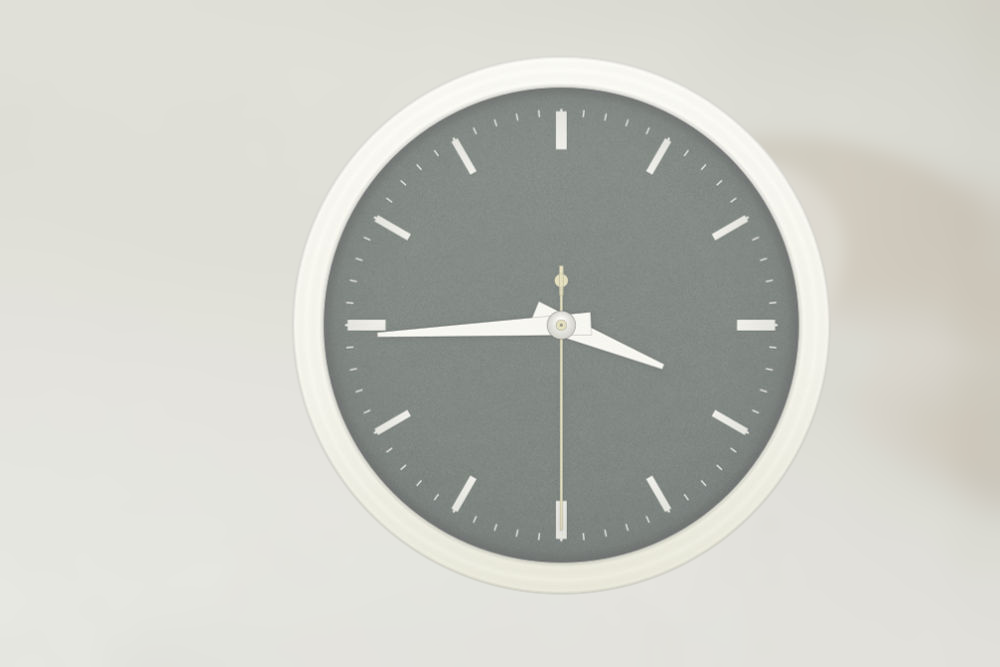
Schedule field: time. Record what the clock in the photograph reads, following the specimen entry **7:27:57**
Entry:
**3:44:30**
